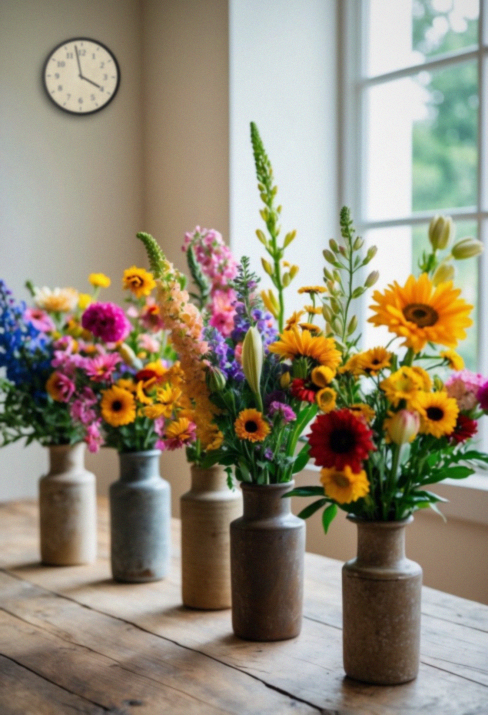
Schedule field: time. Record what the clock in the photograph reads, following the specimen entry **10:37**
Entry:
**3:58**
